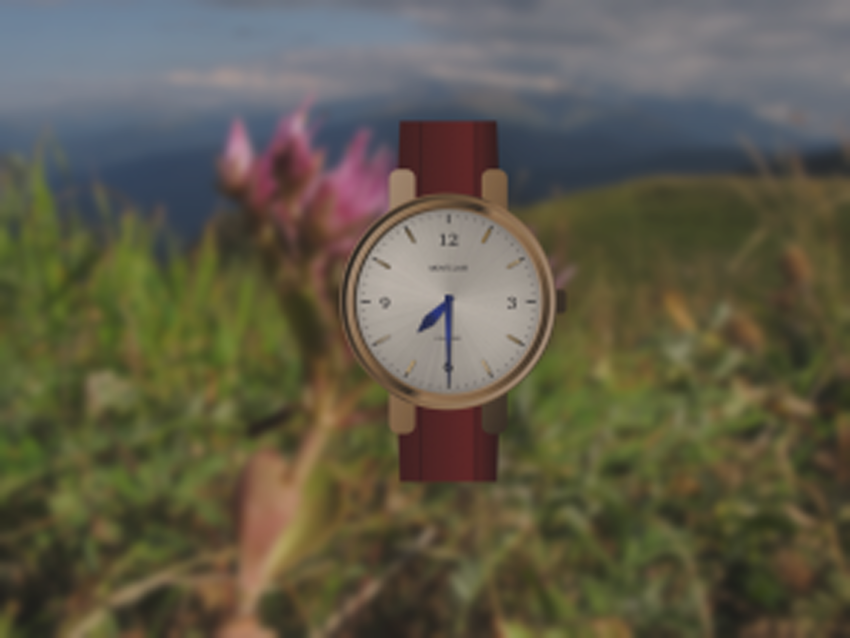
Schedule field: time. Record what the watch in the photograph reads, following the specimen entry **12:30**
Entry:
**7:30**
